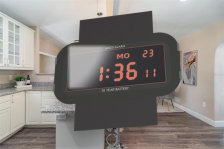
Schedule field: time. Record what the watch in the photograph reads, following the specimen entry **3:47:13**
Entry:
**1:36:11**
